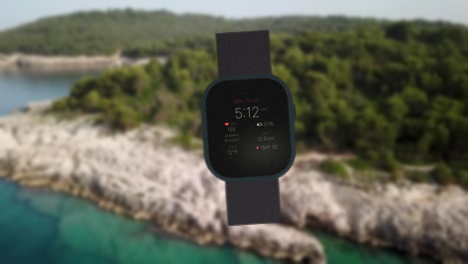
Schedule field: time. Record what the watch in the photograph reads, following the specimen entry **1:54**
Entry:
**5:12**
